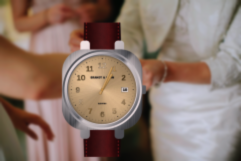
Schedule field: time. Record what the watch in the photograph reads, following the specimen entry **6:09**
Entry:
**1:04**
